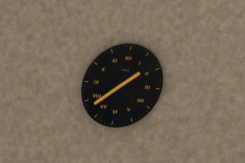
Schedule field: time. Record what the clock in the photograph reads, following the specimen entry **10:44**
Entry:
**1:38**
